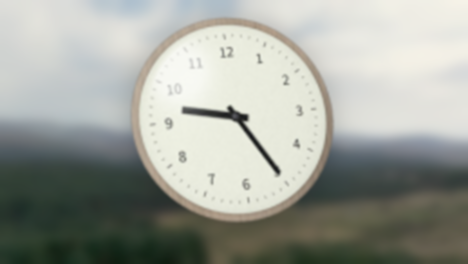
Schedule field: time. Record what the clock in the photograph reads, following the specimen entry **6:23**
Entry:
**9:25**
